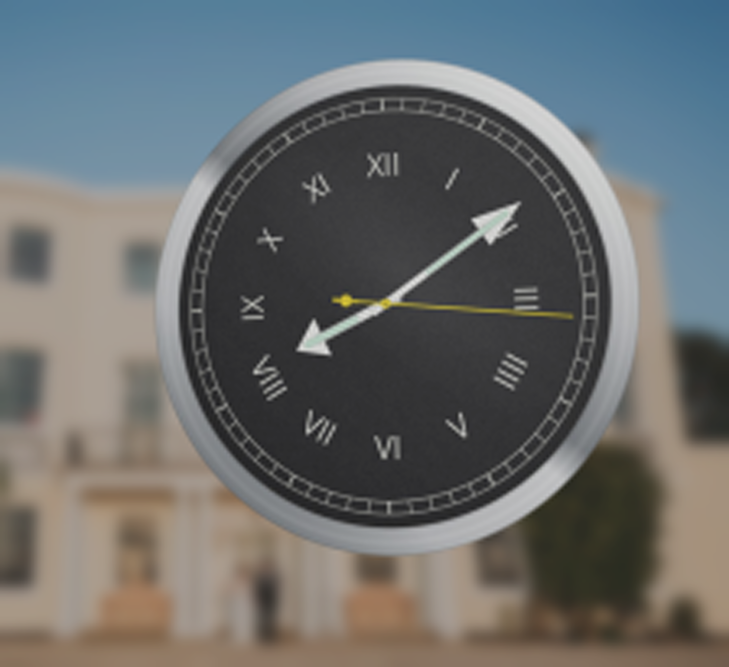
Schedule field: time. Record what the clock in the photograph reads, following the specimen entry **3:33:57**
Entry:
**8:09:16**
